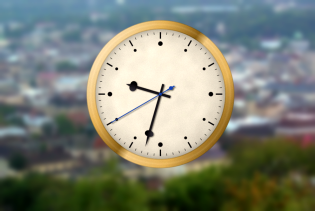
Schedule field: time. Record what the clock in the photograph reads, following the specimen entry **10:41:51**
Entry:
**9:32:40**
